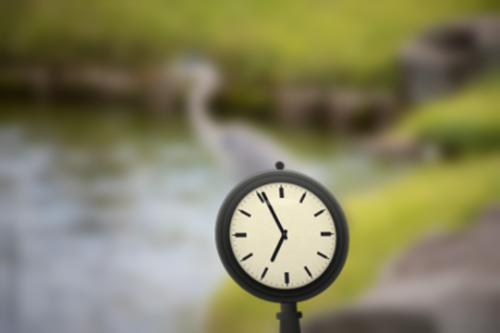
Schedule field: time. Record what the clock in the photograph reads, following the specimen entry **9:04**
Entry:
**6:56**
